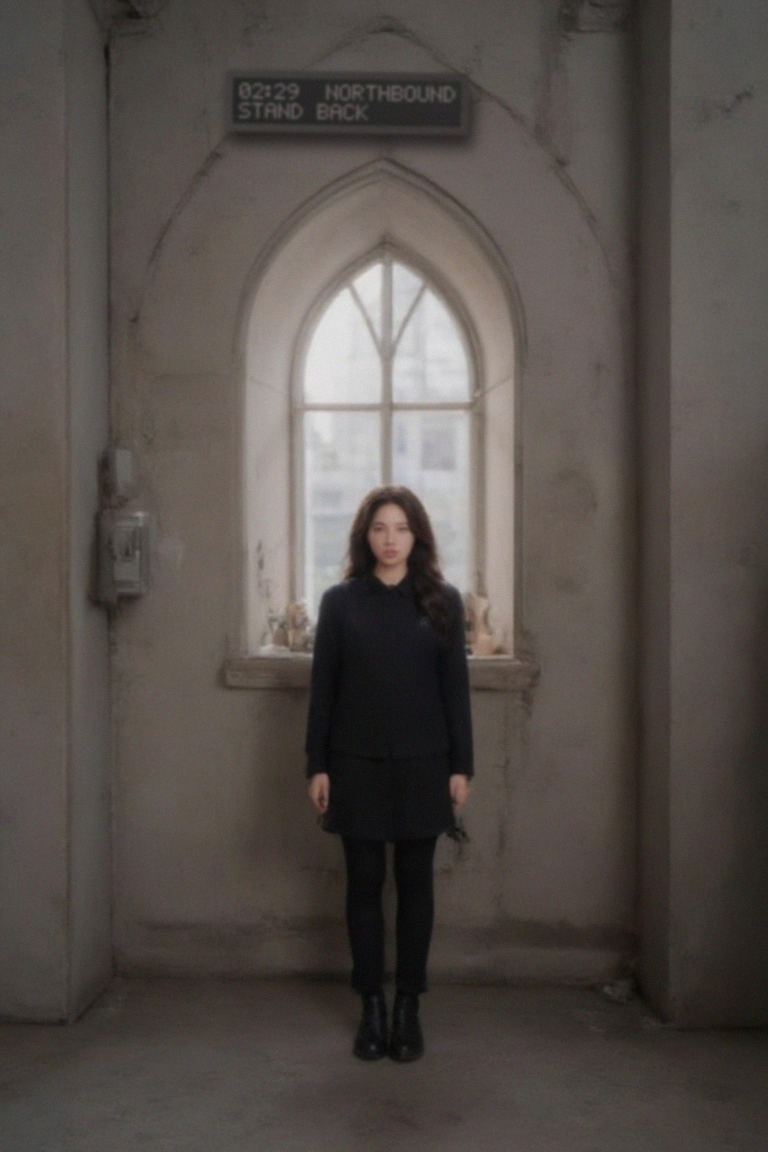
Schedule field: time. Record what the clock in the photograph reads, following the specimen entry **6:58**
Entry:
**2:29**
